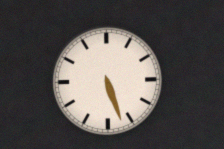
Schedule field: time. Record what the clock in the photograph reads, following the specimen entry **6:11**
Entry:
**5:27**
